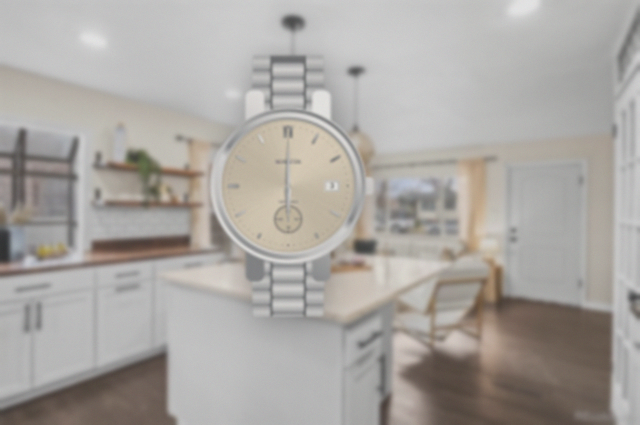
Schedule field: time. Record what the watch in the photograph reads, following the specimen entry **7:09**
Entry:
**6:00**
